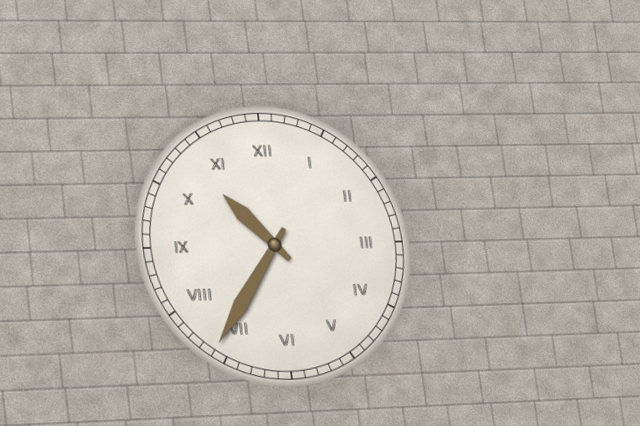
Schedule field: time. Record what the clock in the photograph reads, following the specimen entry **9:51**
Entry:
**10:36**
